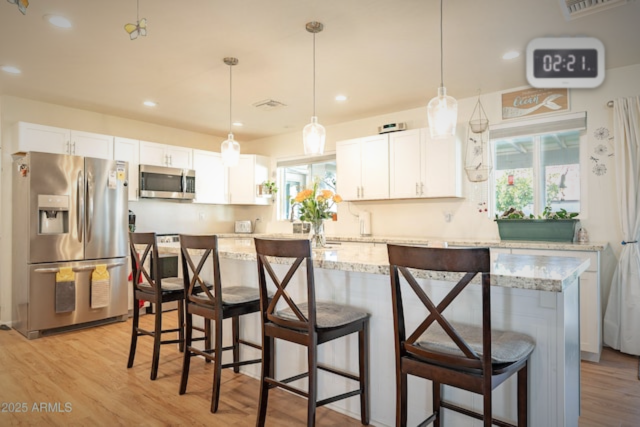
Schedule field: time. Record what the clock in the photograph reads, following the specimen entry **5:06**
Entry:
**2:21**
